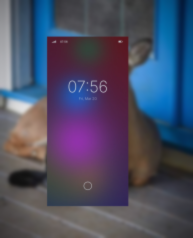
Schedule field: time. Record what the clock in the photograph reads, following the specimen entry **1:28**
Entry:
**7:56**
